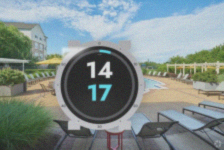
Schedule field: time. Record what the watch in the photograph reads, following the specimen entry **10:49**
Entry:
**14:17**
